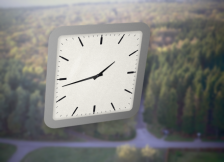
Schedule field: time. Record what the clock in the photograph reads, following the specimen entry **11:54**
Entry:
**1:43**
